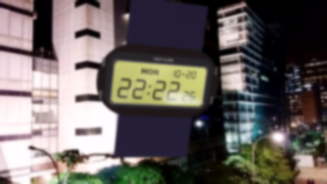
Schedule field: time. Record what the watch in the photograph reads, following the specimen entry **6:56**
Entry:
**22:22**
